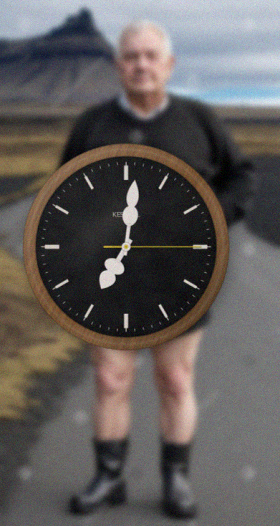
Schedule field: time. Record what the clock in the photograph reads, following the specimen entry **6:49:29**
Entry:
**7:01:15**
